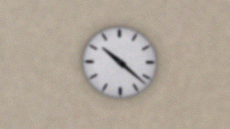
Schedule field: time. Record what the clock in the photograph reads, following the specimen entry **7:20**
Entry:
**10:22**
